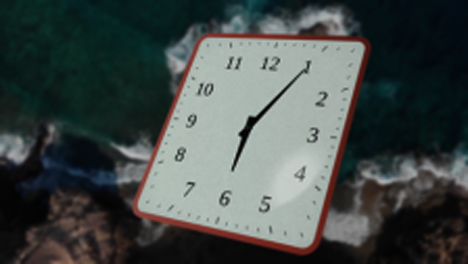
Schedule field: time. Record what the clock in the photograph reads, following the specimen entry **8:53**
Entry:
**6:05**
